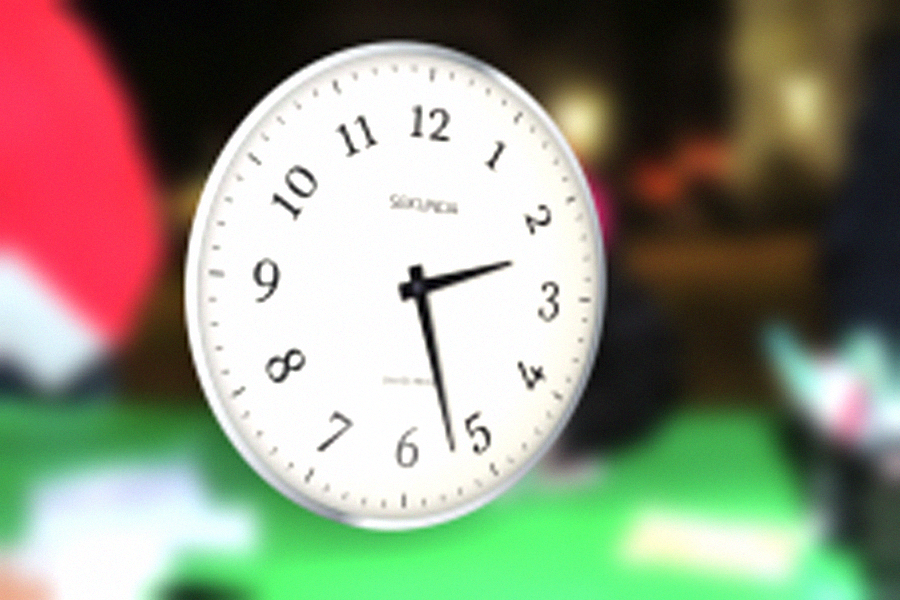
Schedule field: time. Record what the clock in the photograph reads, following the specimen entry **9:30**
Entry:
**2:27**
